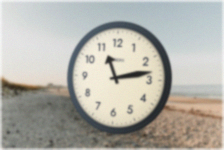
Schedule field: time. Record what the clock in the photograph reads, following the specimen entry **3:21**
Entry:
**11:13**
